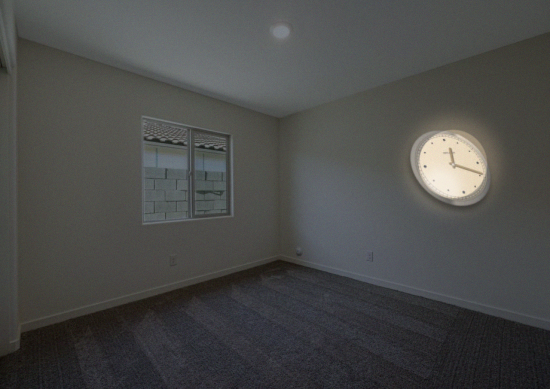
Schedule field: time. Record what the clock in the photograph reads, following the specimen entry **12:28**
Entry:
**12:19**
